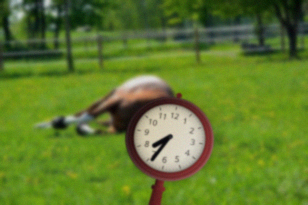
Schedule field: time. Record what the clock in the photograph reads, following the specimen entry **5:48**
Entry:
**7:34**
